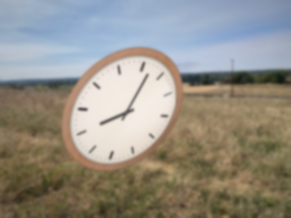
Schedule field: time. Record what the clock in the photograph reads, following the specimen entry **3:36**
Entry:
**8:02**
